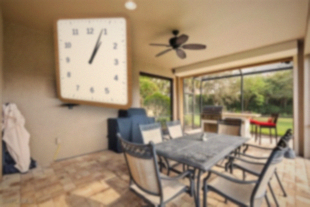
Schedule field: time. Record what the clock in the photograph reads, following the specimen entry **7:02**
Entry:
**1:04**
